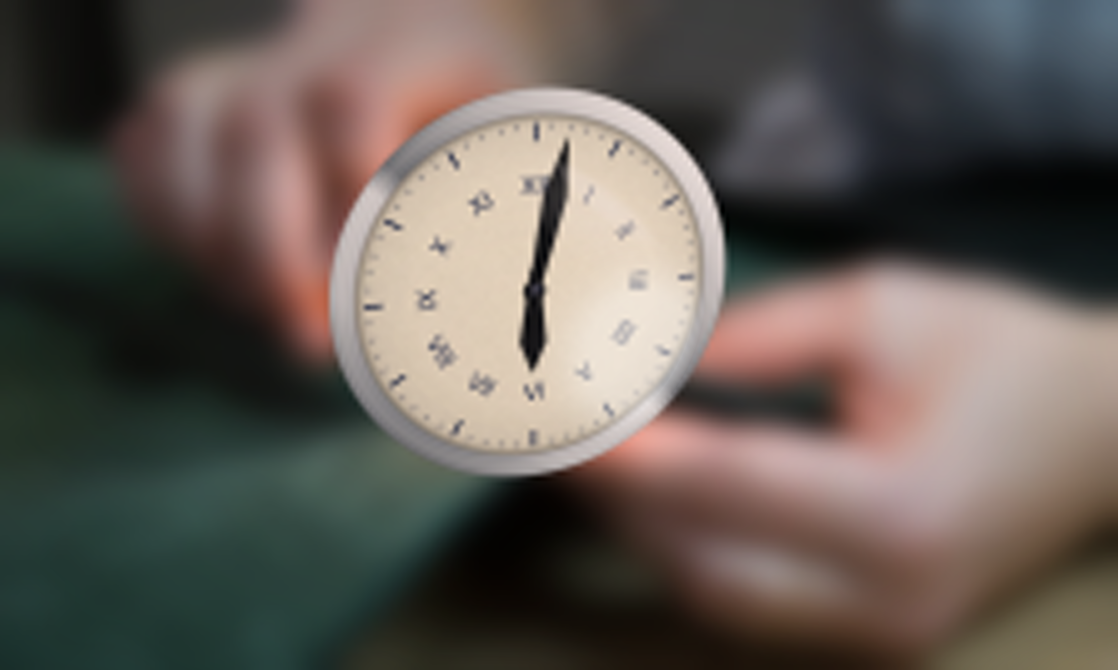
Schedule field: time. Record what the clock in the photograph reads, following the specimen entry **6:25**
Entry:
**6:02**
